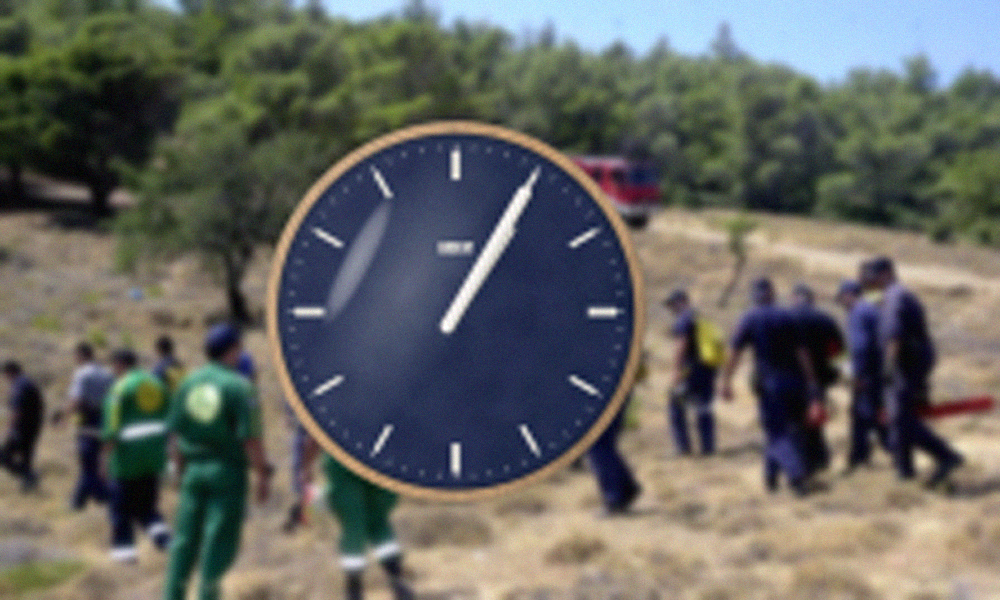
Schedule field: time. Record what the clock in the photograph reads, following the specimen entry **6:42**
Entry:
**1:05**
